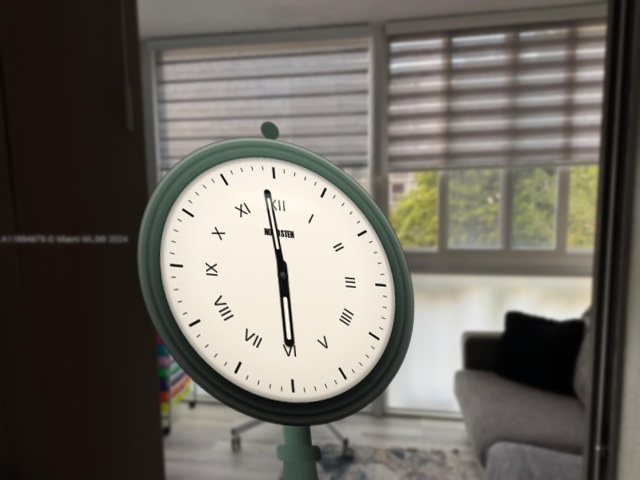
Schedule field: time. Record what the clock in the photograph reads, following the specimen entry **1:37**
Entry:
**5:59**
